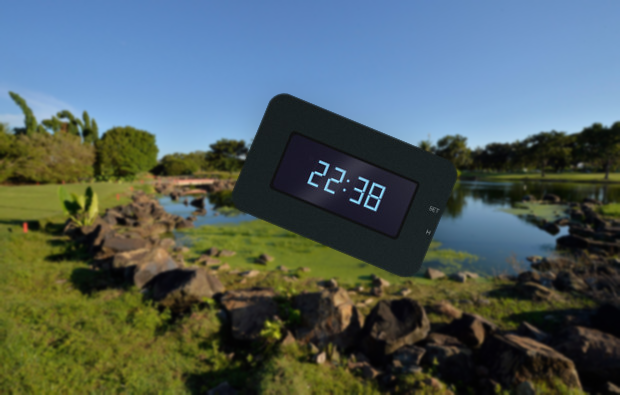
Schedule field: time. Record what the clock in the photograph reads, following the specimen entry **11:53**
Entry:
**22:38**
